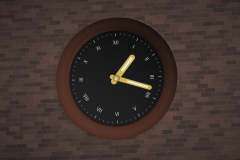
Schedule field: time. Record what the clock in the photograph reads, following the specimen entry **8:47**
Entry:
**1:18**
